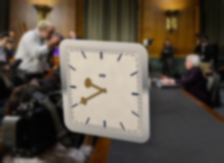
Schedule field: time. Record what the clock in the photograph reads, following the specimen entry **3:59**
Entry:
**9:40**
